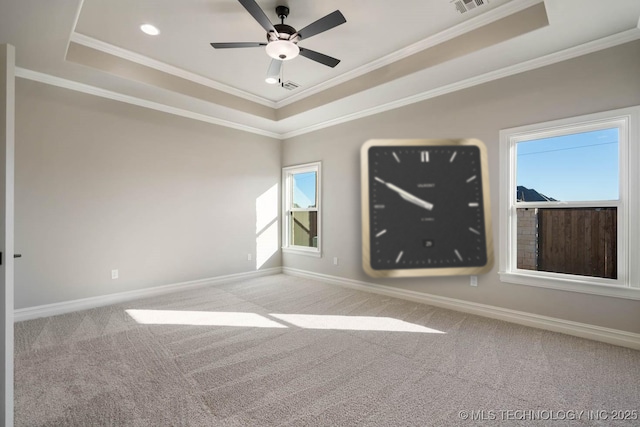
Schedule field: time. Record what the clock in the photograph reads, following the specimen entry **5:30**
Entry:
**9:50**
